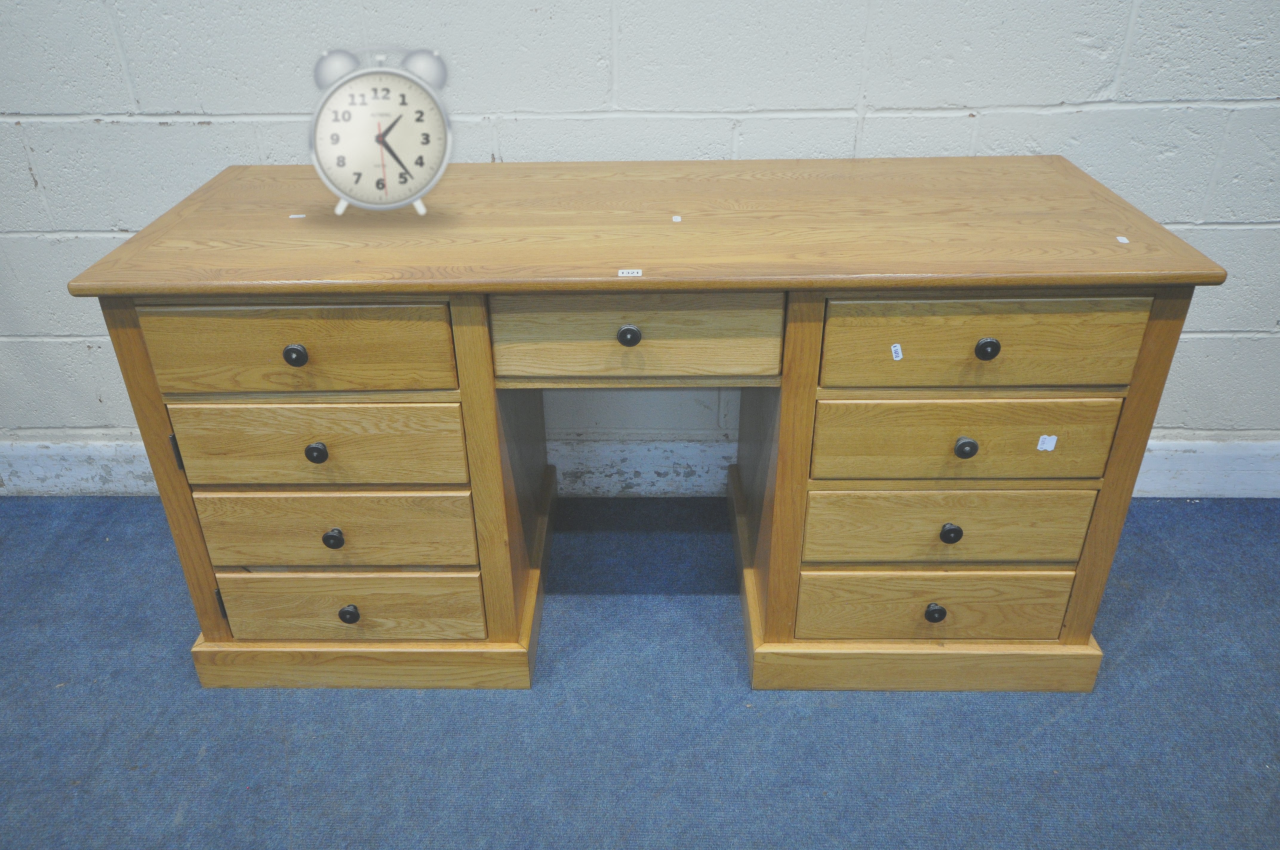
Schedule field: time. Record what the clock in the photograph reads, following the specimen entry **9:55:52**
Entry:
**1:23:29**
